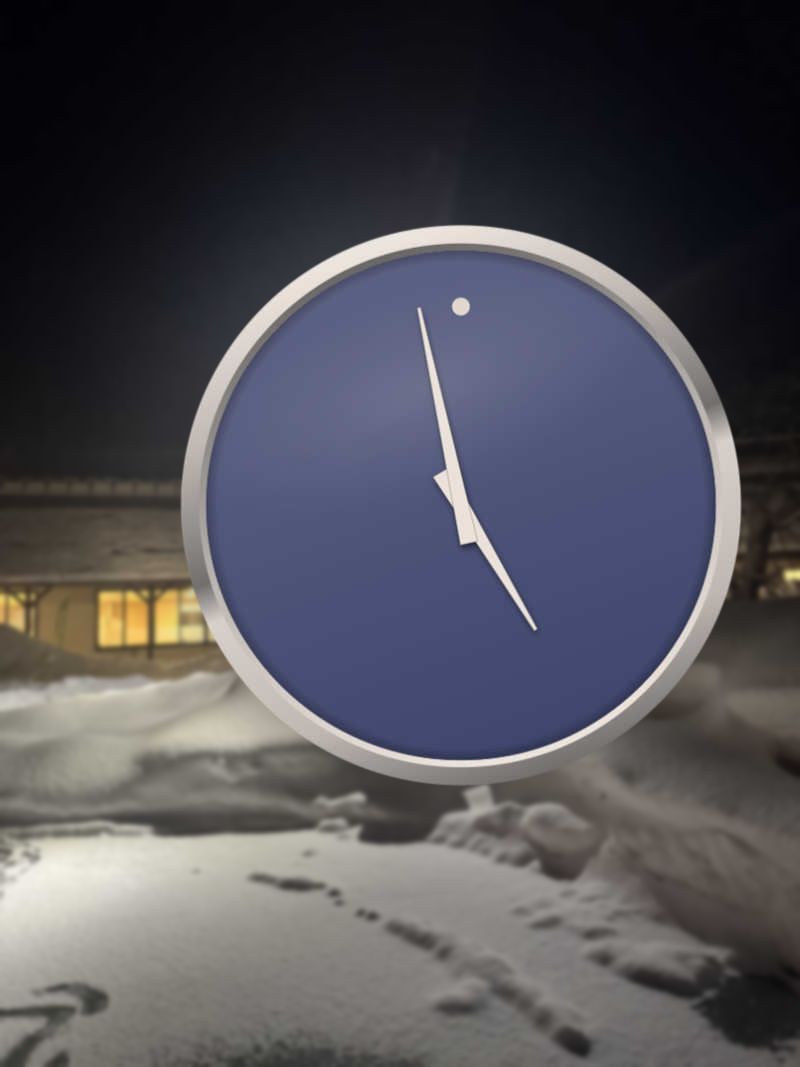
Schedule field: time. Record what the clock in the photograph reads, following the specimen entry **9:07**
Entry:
**4:58**
